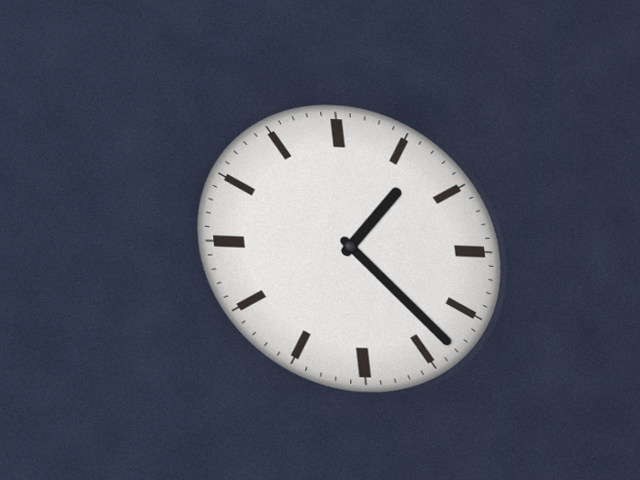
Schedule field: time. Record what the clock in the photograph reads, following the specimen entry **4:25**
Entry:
**1:23**
